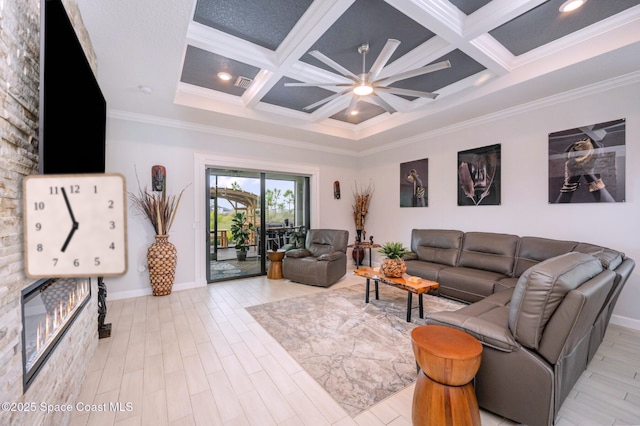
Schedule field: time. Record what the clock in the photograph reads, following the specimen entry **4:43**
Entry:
**6:57**
